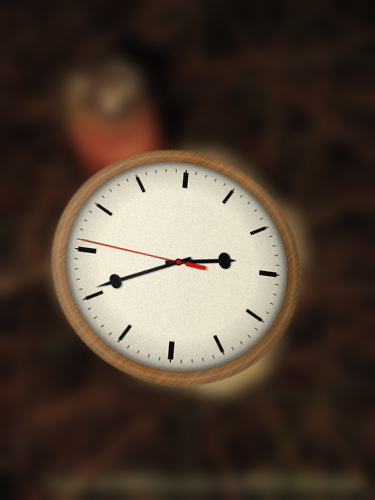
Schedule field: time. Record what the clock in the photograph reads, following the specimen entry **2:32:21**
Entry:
**2:40:46**
